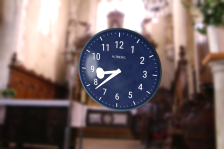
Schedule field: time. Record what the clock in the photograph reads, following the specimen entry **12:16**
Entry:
**8:38**
